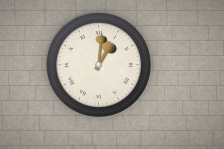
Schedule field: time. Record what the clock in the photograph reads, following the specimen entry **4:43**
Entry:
**1:01**
